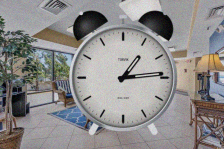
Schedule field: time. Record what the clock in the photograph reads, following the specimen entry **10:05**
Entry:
**1:14**
